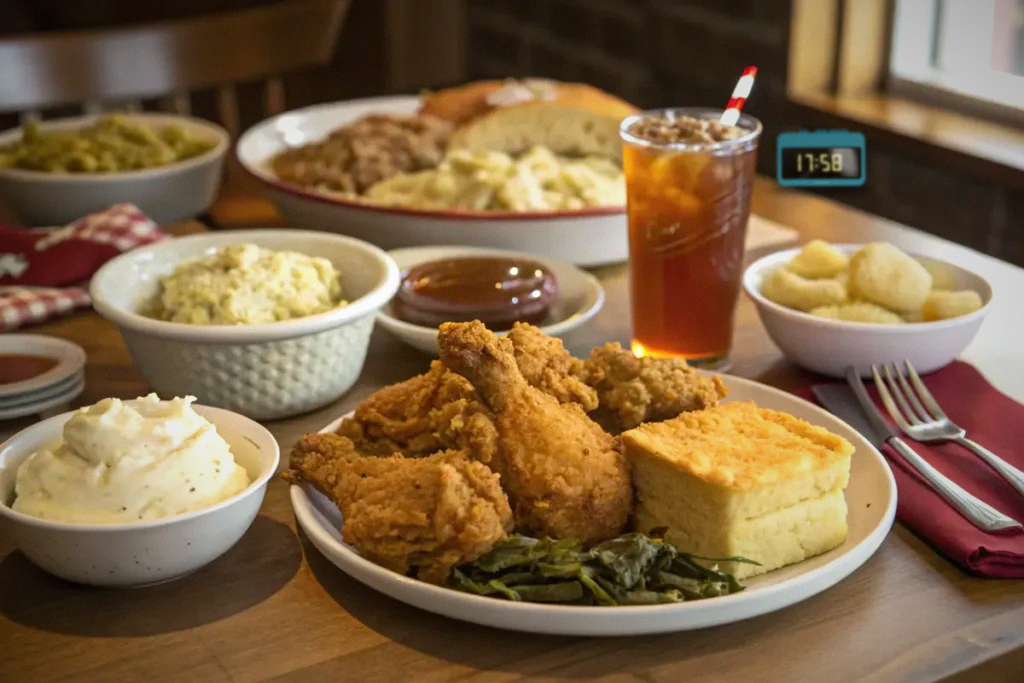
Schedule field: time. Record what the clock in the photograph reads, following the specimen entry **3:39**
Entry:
**17:58**
